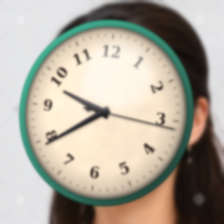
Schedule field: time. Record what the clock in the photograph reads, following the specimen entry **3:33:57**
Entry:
**9:39:16**
